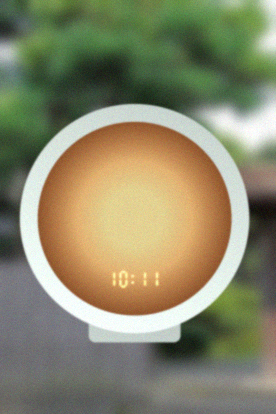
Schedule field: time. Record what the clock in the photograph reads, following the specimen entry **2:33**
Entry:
**10:11**
